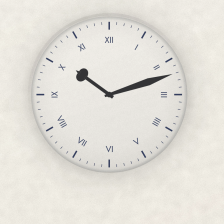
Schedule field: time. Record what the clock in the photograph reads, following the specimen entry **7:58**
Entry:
**10:12**
